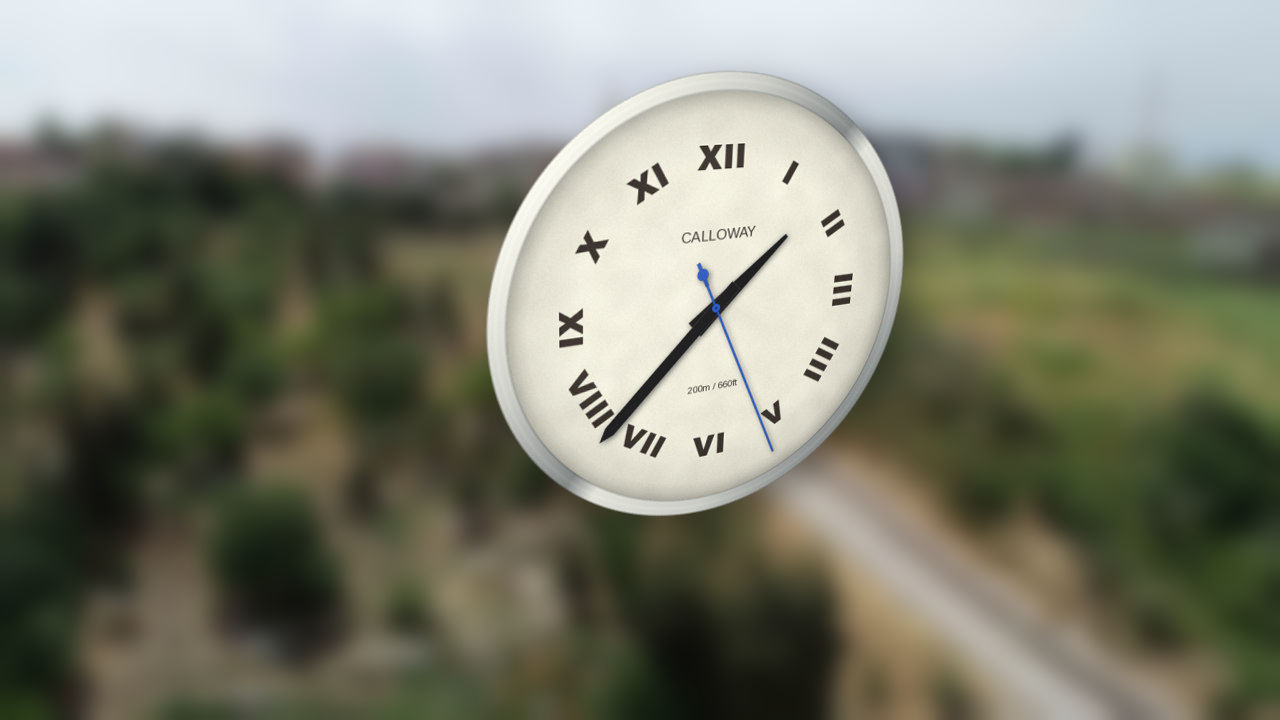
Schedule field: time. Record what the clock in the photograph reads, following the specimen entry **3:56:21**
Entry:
**1:37:26**
